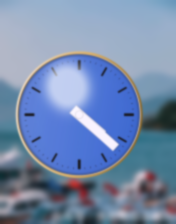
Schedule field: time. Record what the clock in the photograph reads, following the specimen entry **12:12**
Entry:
**4:22**
